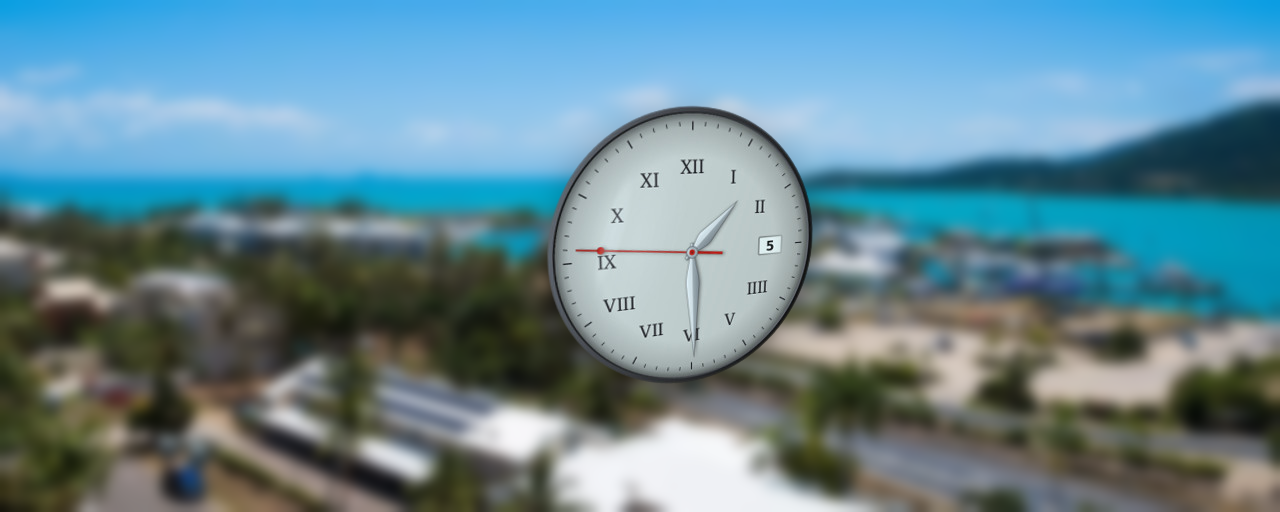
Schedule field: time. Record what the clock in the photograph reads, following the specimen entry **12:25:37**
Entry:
**1:29:46**
